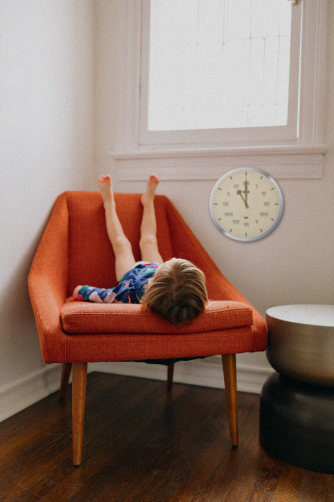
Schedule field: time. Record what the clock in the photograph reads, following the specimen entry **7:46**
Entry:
**11:00**
